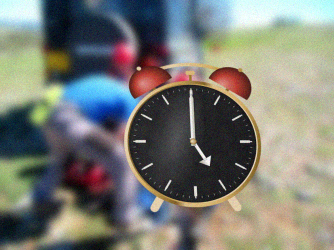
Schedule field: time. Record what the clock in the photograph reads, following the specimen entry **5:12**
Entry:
**5:00**
